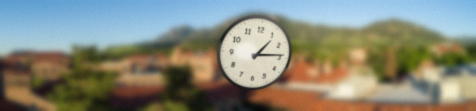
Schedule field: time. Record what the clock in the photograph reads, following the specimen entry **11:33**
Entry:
**1:14**
